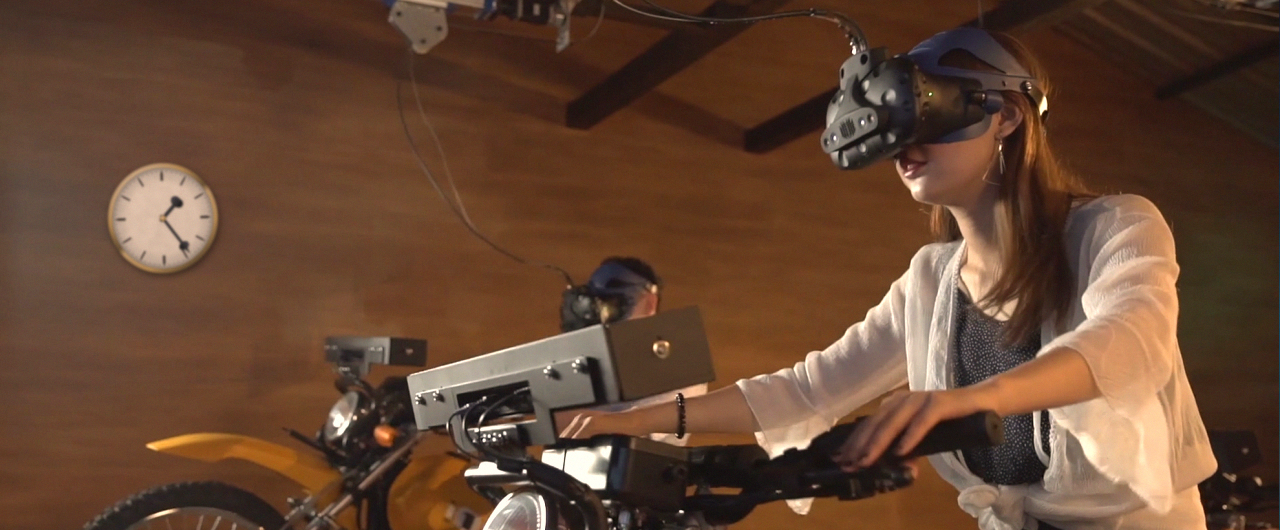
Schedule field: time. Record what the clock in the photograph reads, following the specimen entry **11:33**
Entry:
**1:24**
